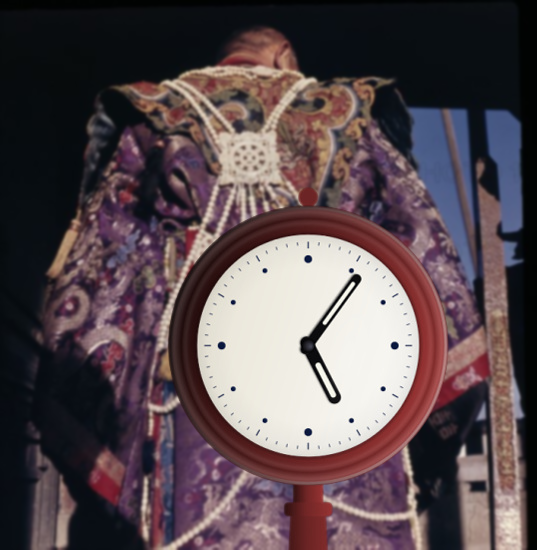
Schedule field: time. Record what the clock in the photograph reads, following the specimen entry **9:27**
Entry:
**5:06**
